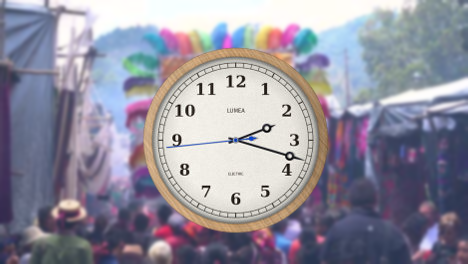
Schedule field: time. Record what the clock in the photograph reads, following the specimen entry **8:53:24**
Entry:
**2:17:44**
